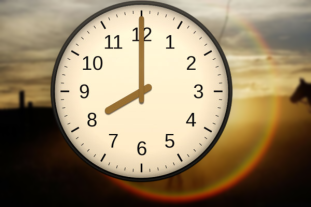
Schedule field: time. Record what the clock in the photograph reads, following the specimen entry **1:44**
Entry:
**8:00**
